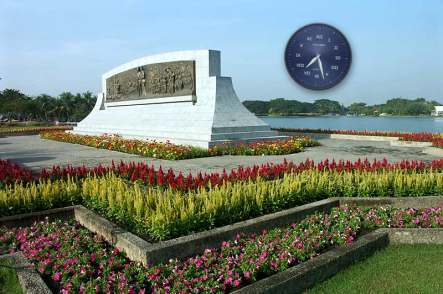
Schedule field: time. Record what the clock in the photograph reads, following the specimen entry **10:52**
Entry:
**7:27**
